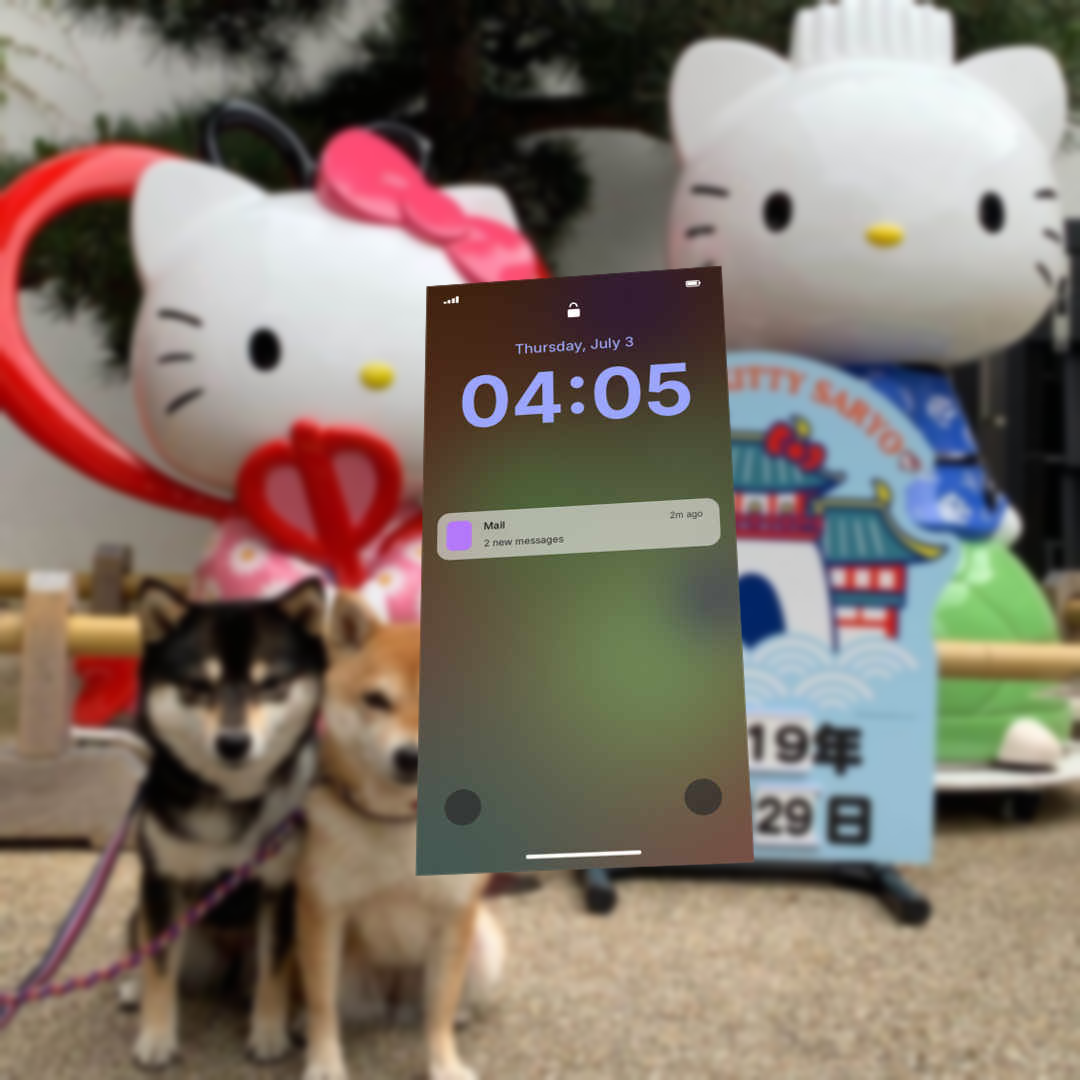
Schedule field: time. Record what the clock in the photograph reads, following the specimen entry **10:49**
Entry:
**4:05**
